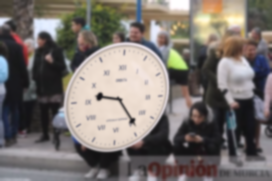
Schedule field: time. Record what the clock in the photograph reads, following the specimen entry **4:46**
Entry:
**9:24**
